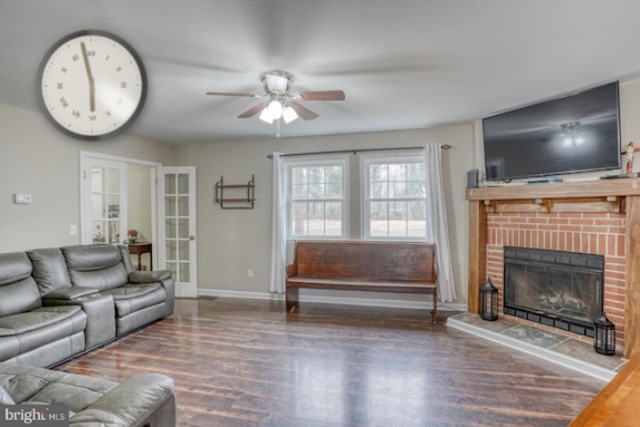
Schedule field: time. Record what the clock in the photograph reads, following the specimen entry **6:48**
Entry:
**5:58**
